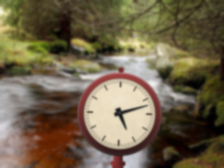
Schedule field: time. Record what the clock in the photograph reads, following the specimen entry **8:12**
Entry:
**5:12**
